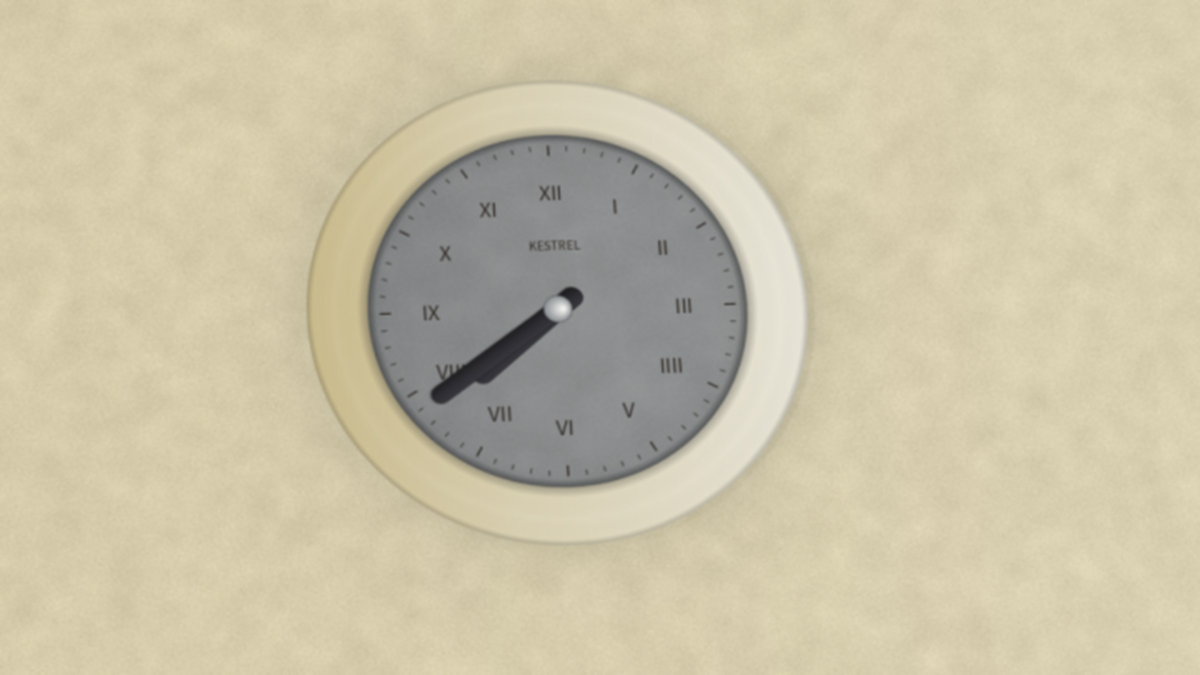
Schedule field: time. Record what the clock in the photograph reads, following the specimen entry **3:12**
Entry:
**7:39**
